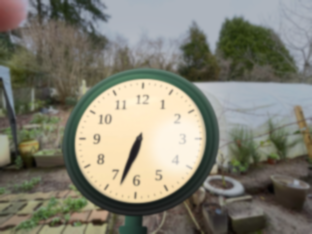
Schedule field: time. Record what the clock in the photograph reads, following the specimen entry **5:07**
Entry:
**6:33**
